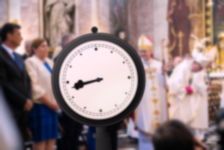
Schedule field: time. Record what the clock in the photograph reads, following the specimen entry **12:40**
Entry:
**8:43**
